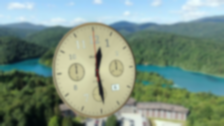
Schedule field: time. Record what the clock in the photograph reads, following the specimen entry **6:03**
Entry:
**12:29**
